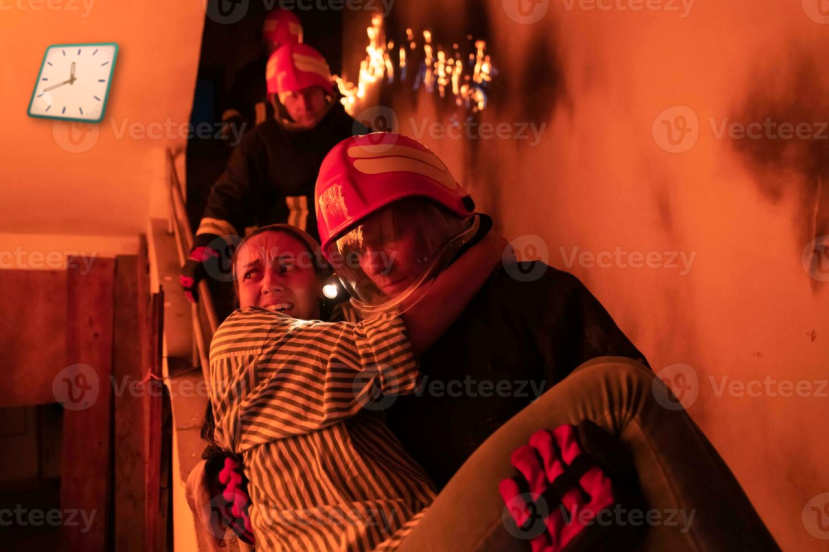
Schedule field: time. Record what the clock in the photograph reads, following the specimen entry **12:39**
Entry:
**11:41**
